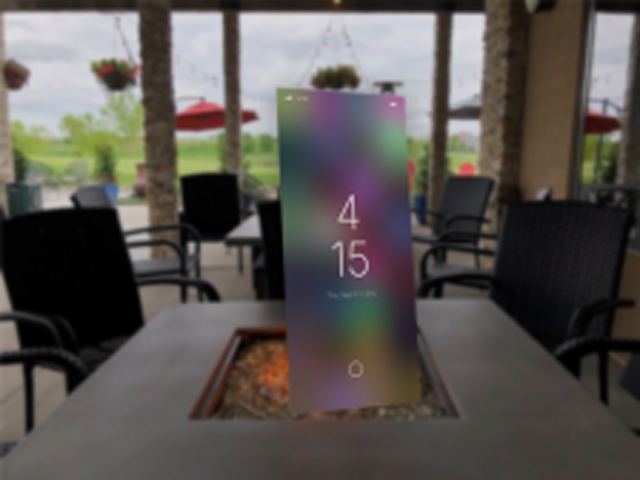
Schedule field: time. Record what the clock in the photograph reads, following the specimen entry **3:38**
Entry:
**4:15**
